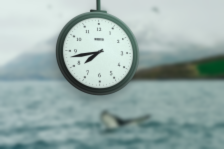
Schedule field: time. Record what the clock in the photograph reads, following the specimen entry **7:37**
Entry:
**7:43**
